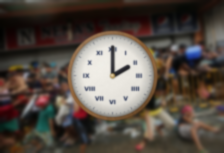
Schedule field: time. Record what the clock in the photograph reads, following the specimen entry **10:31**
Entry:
**2:00**
